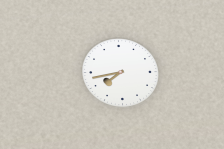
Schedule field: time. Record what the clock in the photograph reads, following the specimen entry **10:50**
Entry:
**7:43**
